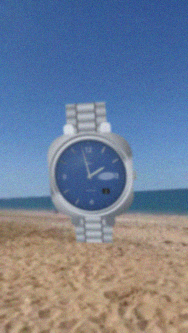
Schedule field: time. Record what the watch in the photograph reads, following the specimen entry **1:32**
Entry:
**1:58**
